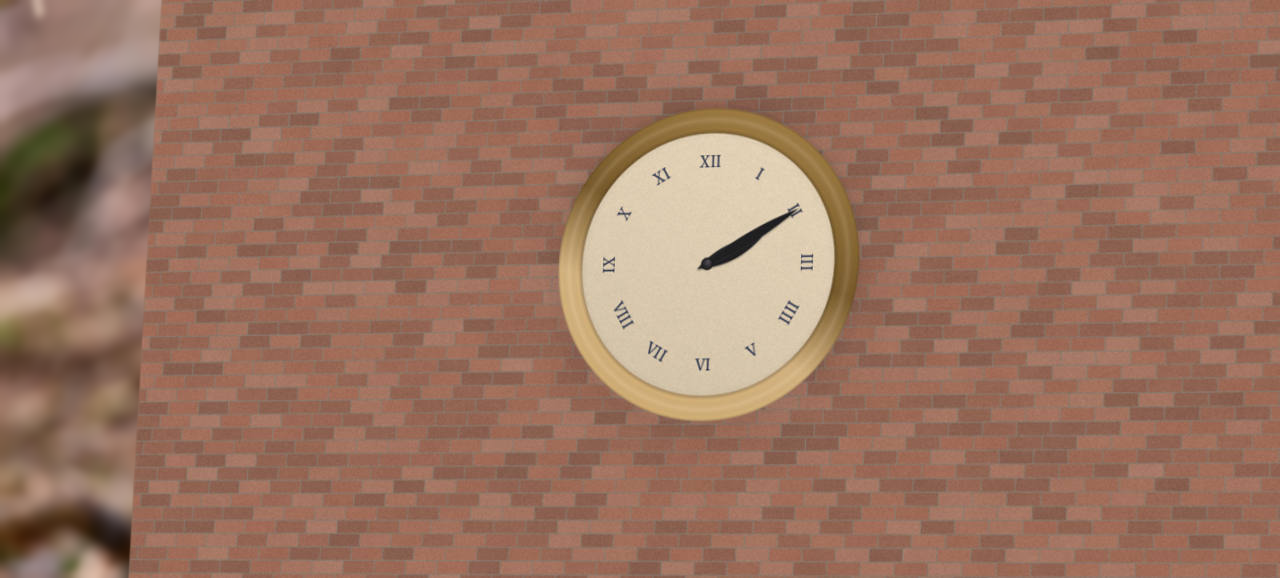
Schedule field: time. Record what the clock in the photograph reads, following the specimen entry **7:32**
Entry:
**2:10**
